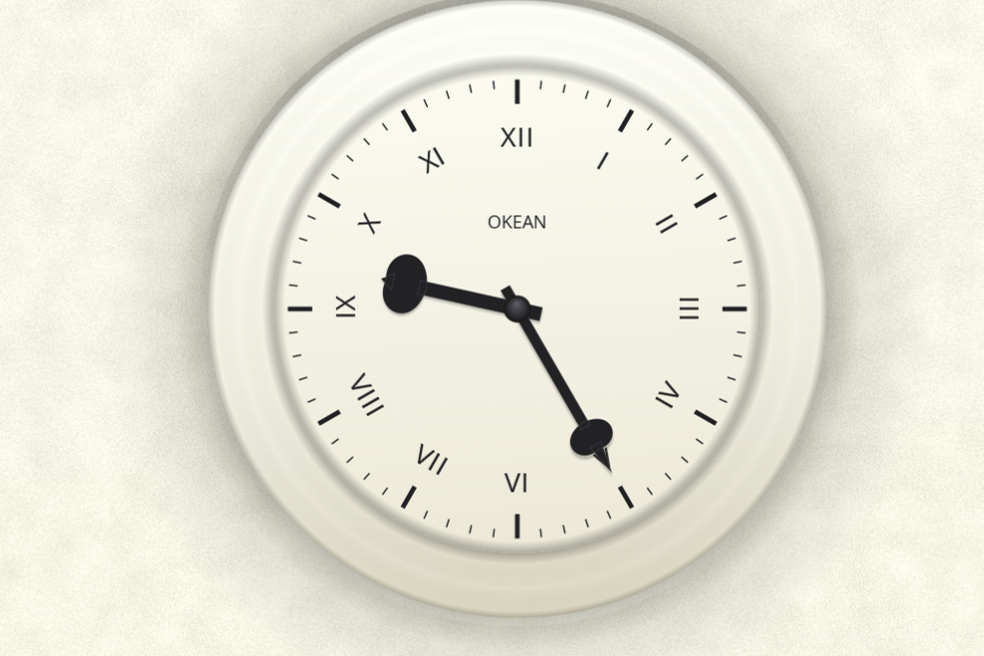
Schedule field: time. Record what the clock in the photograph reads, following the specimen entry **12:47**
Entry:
**9:25**
